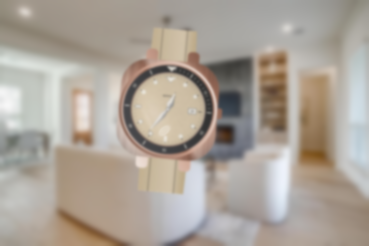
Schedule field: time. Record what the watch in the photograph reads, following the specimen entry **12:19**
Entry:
**12:36**
